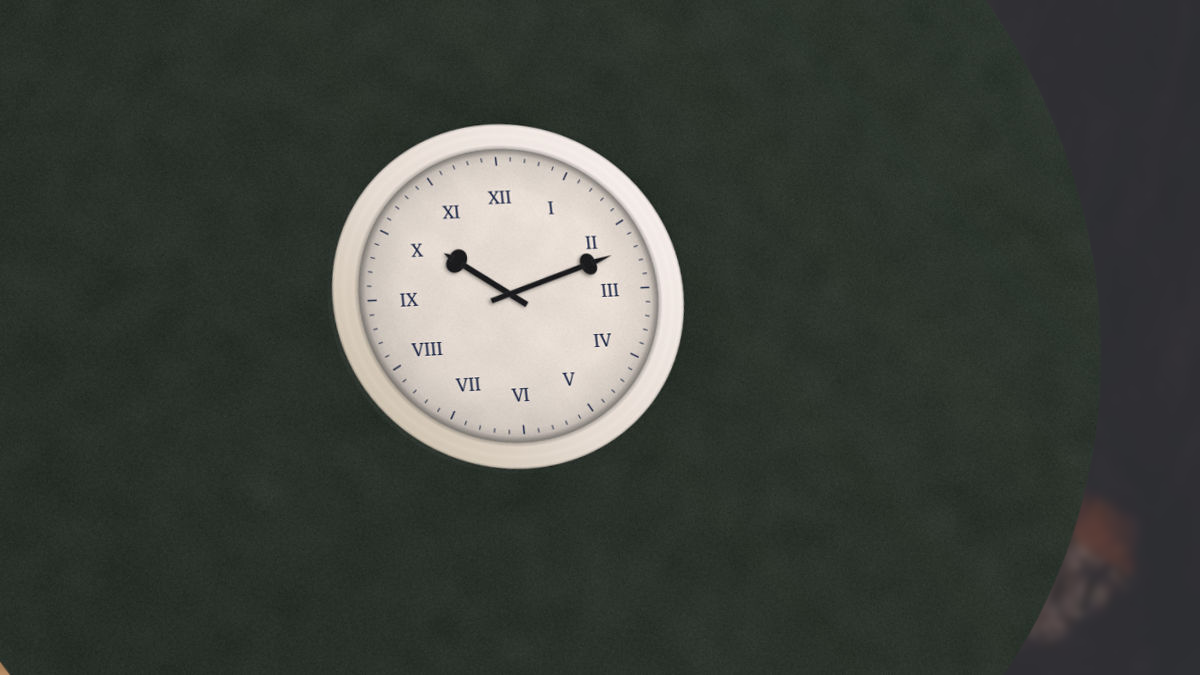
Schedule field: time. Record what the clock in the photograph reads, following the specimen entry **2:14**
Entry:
**10:12**
